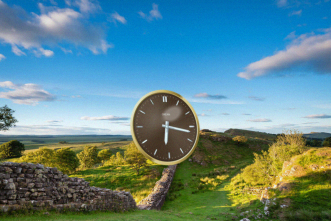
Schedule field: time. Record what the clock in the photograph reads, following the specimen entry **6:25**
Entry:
**6:17**
